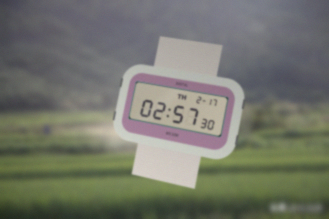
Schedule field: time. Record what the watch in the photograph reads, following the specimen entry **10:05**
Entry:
**2:57**
